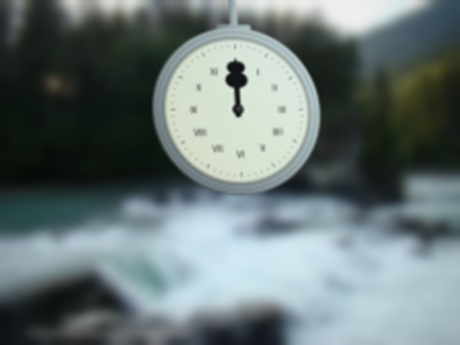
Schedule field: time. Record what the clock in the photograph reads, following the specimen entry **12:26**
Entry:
**12:00**
